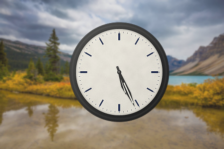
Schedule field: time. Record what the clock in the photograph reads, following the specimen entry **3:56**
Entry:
**5:26**
